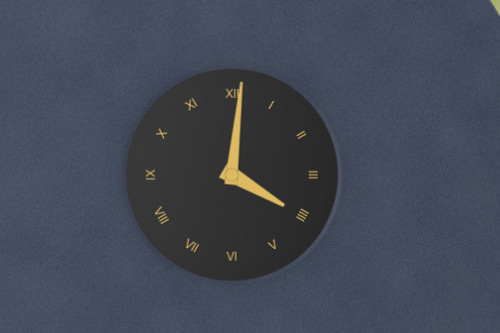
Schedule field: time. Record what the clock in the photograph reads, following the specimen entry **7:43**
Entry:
**4:01**
